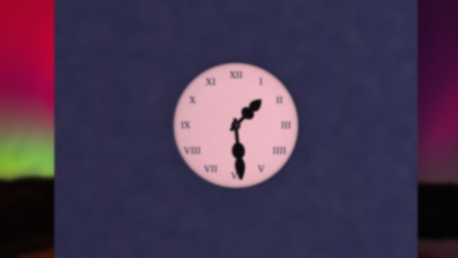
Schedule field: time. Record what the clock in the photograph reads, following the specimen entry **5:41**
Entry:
**1:29**
